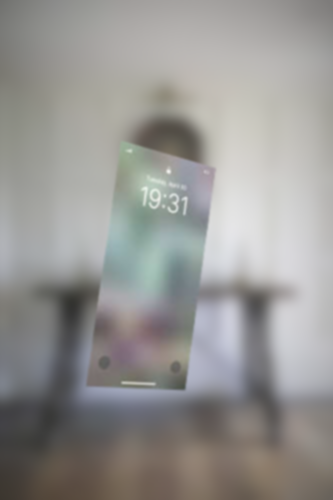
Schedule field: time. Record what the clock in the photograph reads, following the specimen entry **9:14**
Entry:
**19:31**
